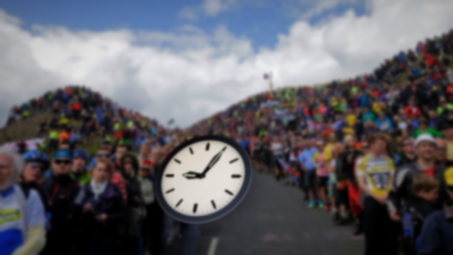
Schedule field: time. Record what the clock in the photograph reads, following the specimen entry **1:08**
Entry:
**9:05**
